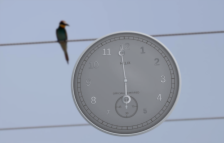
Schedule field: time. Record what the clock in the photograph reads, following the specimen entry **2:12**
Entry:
**5:59**
